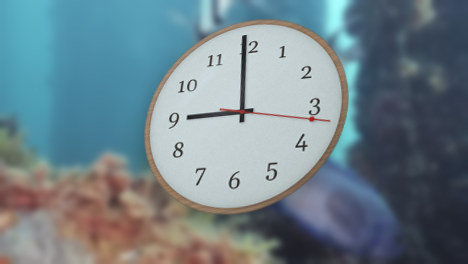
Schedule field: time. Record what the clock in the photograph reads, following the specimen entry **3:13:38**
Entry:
**8:59:17**
